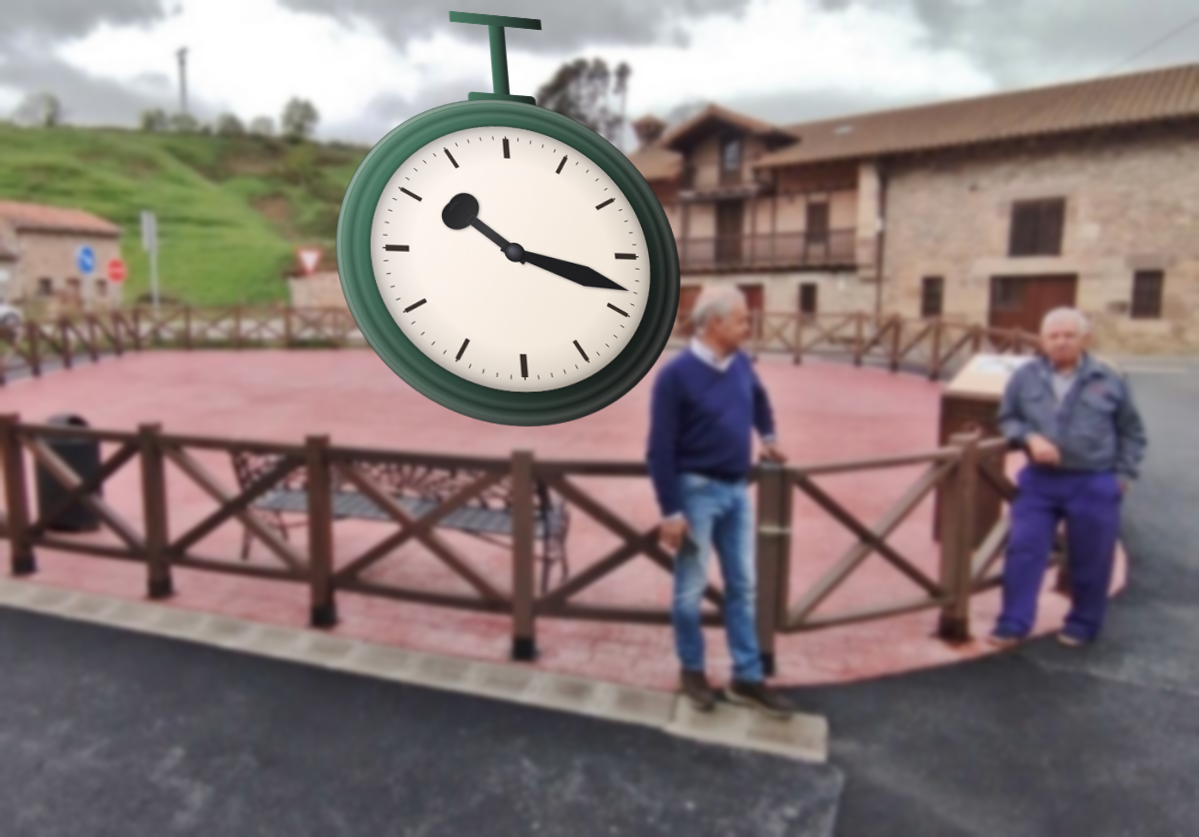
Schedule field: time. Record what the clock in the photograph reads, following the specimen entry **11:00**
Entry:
**10:18**
